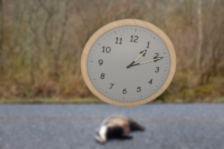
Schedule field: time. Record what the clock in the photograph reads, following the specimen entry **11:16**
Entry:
**1:11**
